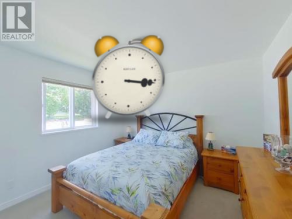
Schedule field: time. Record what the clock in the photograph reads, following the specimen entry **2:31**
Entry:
**3:16**
